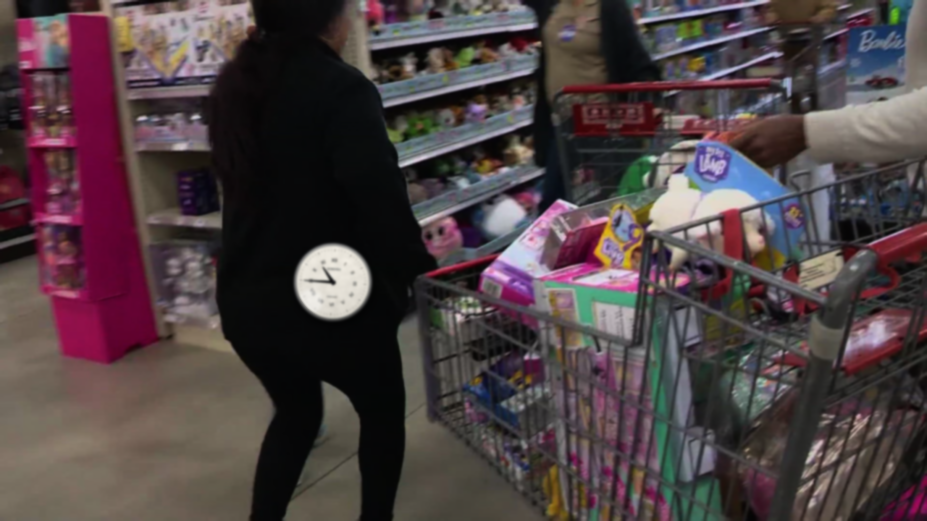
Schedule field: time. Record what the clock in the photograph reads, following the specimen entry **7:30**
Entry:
**10:45**
